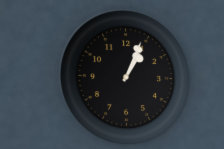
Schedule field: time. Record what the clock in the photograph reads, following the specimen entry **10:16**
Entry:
**1:04**
